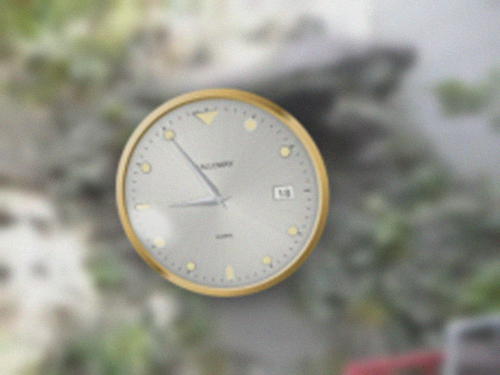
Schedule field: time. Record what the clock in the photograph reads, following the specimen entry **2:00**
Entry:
**8:55**
